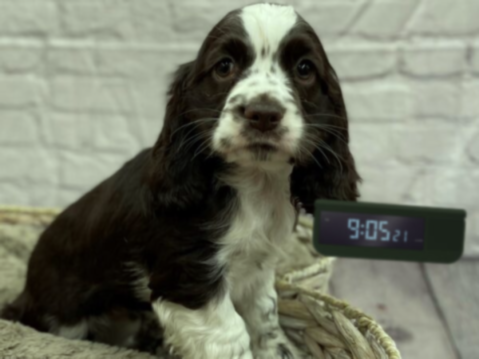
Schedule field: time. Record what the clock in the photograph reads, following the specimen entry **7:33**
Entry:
**9:05**
